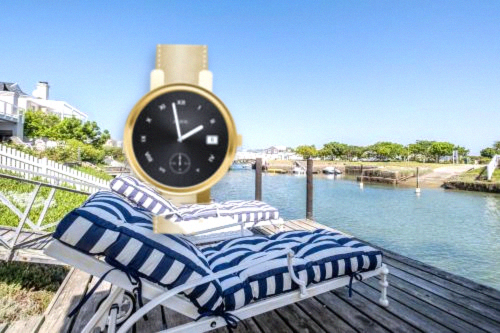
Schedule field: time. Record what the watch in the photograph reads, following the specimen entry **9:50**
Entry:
**1:58**
